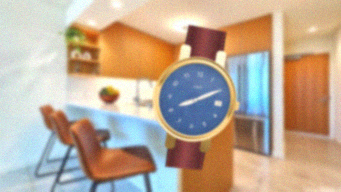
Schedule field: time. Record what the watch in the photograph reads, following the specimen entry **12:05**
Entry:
**8:10**
